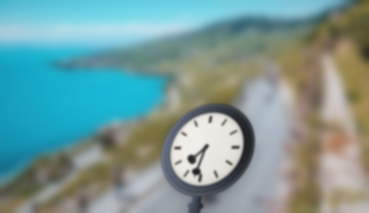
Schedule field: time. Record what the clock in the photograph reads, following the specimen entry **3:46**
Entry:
**7:32**
